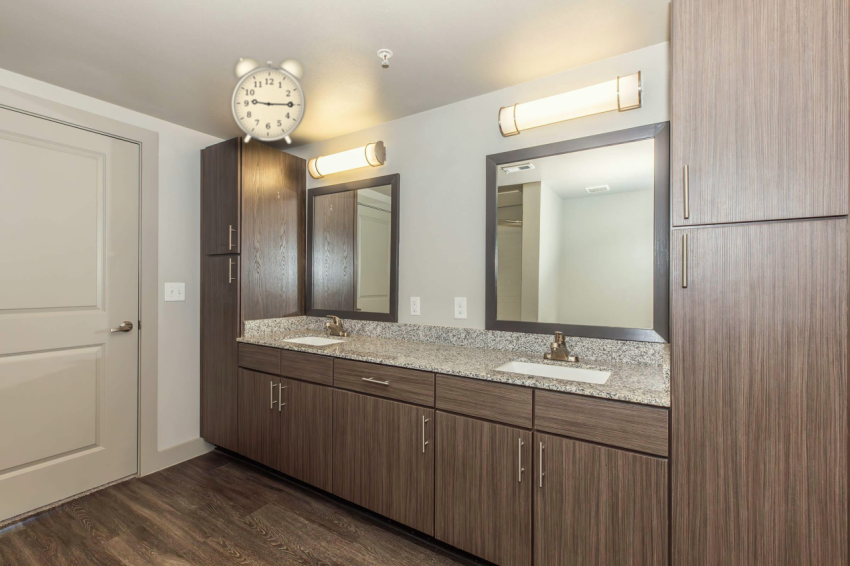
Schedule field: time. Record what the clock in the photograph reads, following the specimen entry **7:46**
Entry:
**9:15**
